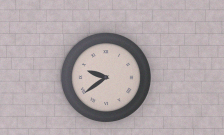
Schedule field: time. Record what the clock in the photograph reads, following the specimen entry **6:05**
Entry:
**9:39**
